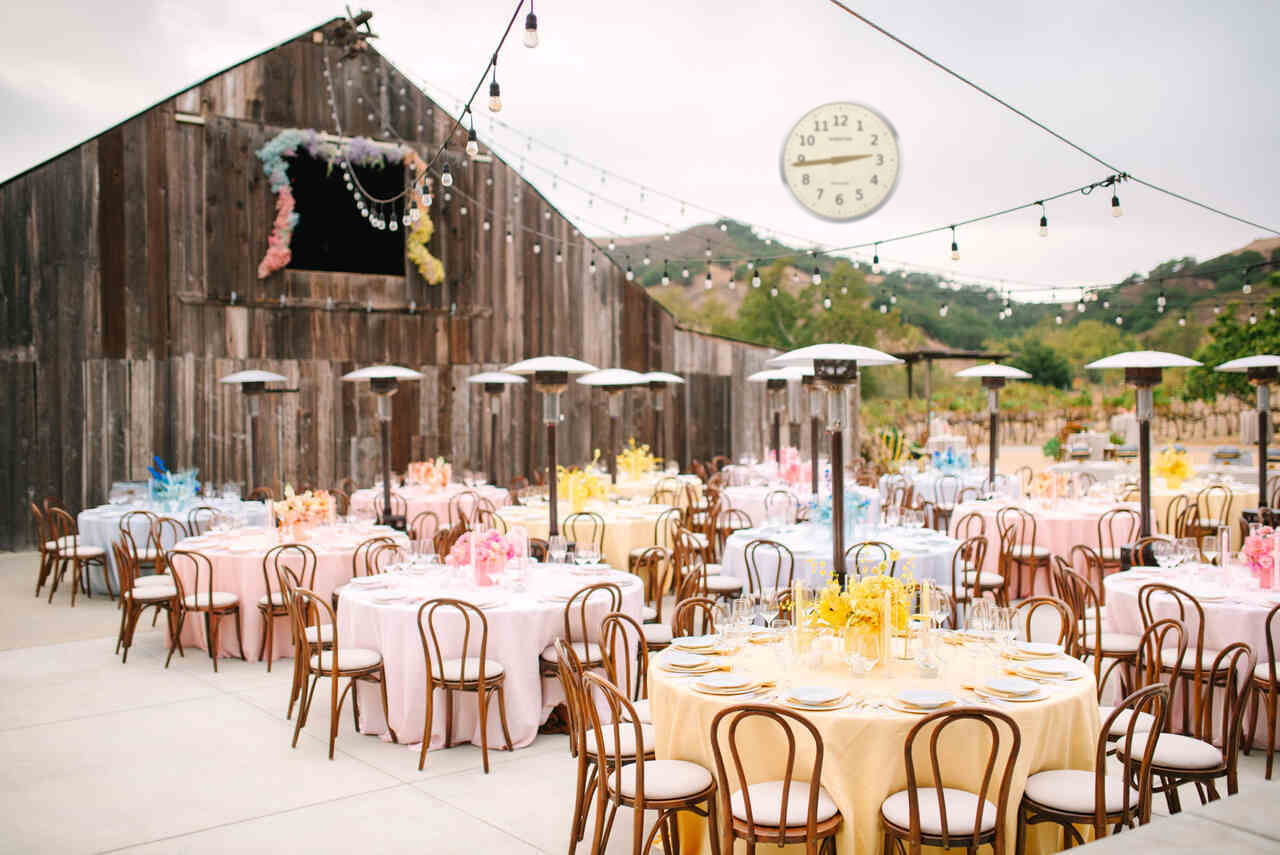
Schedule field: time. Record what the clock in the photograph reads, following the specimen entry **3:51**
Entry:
**2:44**
